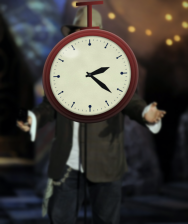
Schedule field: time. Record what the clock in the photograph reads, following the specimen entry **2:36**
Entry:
**2:22**
